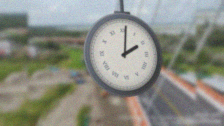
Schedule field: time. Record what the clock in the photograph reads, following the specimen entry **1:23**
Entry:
**2:01**
